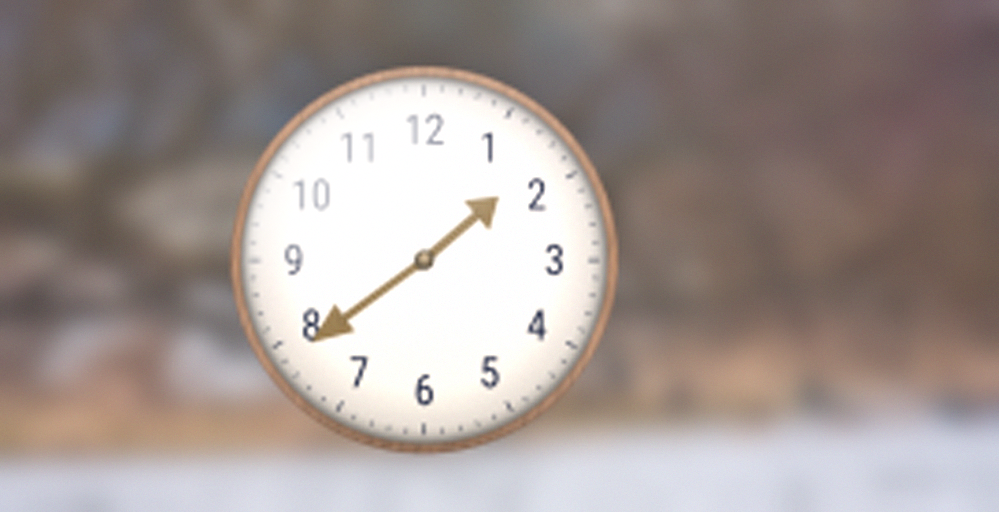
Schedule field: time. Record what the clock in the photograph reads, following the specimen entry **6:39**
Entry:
**1:39**
